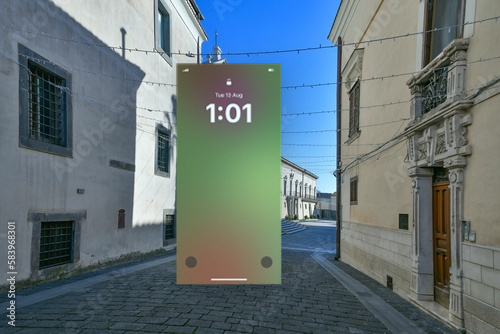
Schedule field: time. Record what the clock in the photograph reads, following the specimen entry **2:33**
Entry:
**1:01**
